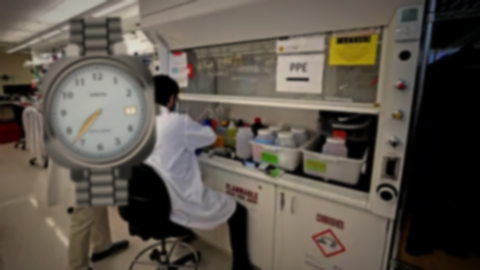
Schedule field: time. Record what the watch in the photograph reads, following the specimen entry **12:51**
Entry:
**7:37**
